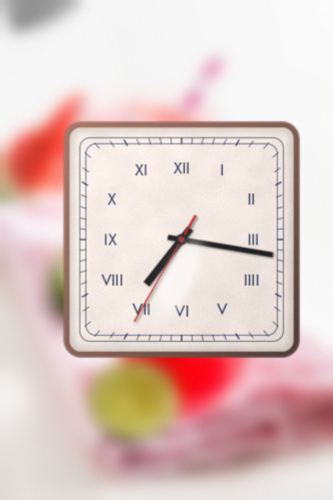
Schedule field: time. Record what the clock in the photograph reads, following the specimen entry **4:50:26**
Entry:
**7:16:35**
